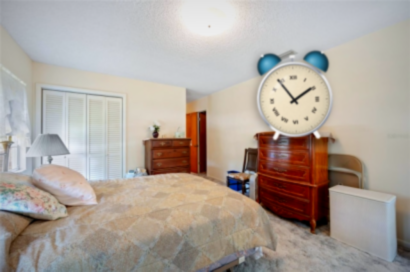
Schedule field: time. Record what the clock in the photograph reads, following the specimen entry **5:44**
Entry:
**1:54**
